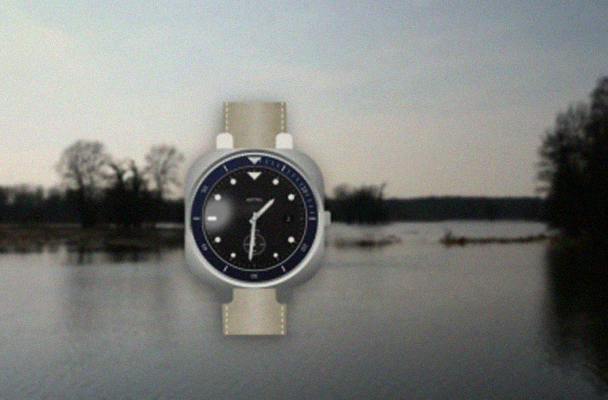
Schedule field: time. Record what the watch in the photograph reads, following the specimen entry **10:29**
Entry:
**1:31**
